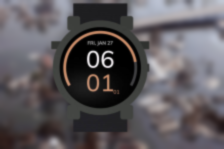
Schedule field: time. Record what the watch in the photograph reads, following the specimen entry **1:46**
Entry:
**6:01**
